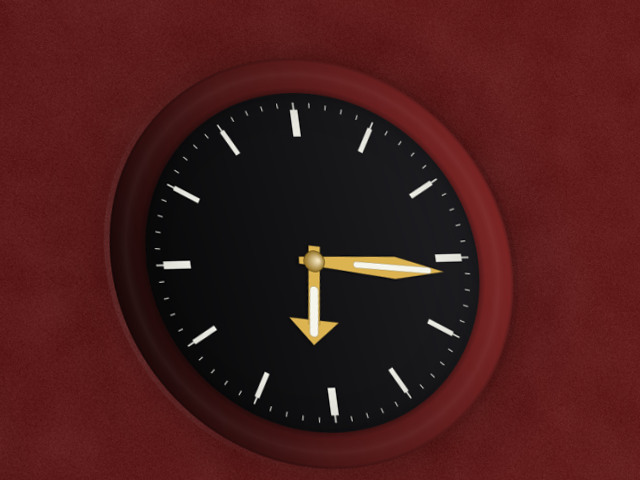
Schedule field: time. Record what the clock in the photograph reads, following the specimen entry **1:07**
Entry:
**6:16**
